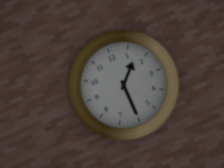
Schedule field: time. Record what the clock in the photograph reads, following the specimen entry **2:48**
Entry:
**1:30**
